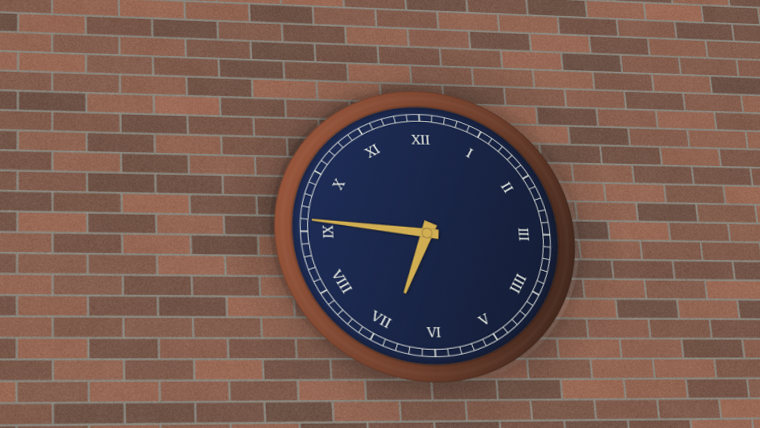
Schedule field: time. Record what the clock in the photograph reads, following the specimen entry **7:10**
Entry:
**6:46**
